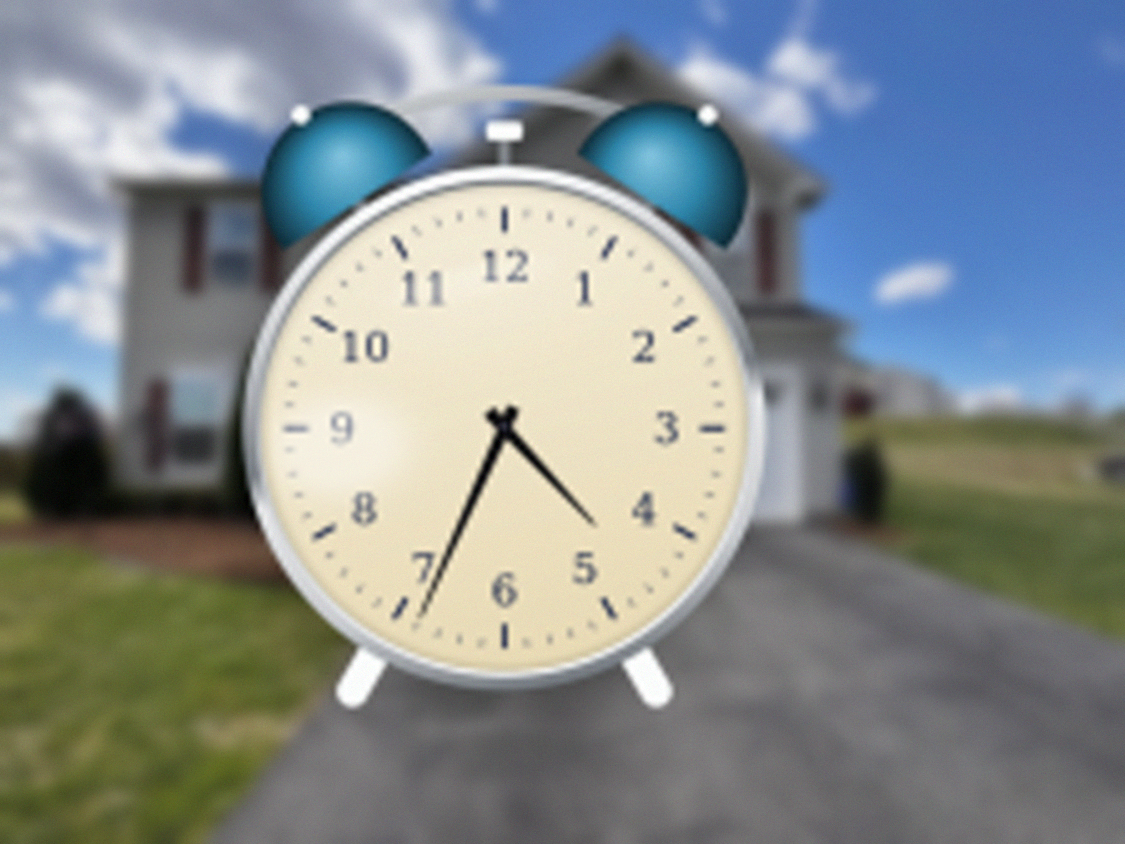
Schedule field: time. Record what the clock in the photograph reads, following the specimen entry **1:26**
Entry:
**4:34**
